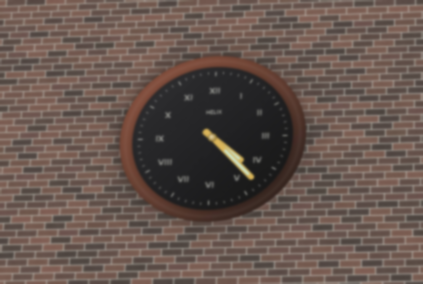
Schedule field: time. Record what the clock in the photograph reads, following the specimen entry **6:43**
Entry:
**4:23**
